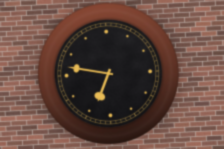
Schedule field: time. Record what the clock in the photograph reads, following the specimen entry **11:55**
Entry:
**6:47**
